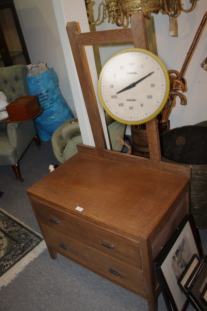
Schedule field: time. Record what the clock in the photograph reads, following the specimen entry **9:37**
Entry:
**8:10**
